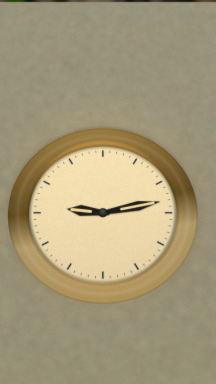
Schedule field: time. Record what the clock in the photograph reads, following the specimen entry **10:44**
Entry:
**9:13**
